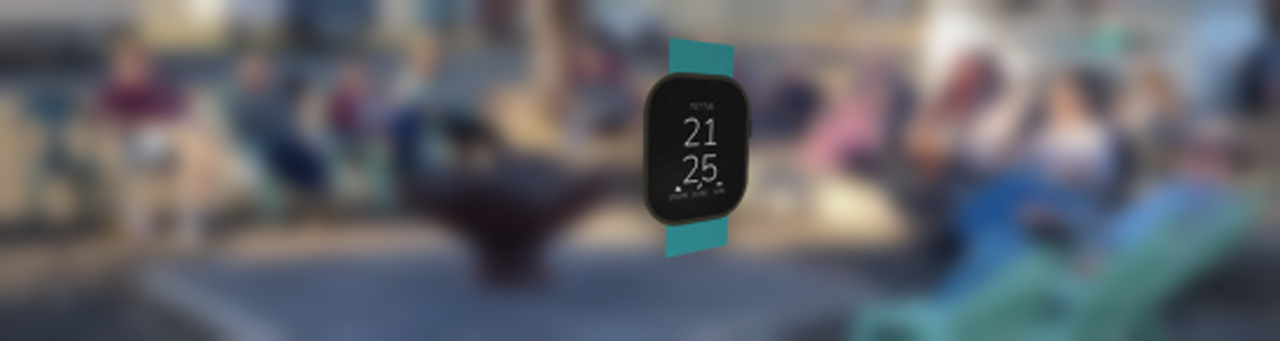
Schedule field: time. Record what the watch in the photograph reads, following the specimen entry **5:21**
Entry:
**21:25**
